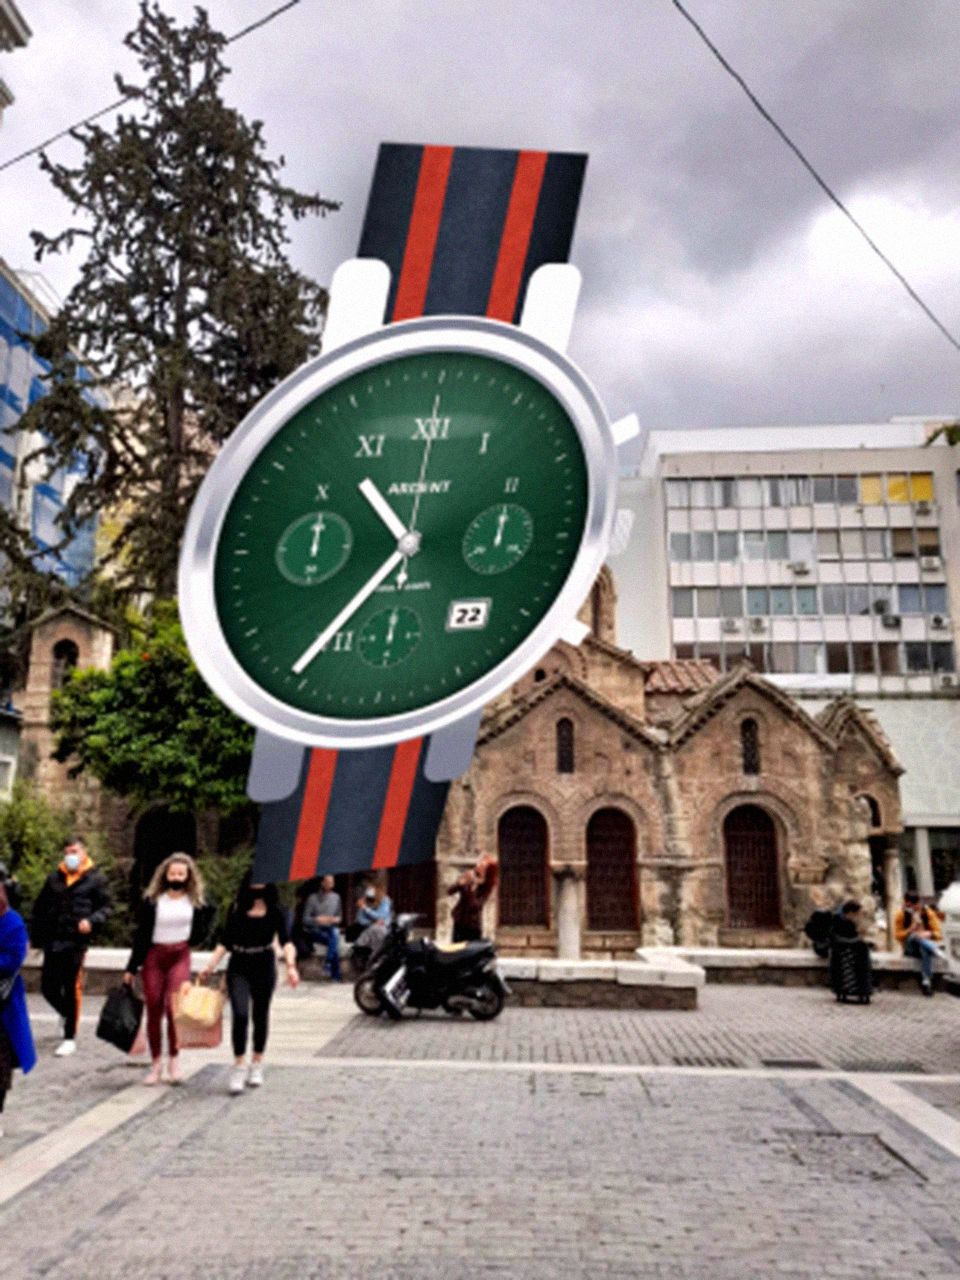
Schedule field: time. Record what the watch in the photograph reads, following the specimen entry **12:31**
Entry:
**10:36**
